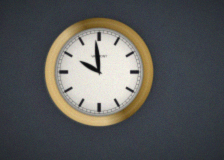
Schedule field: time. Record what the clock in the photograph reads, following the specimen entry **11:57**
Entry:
**9:59**
